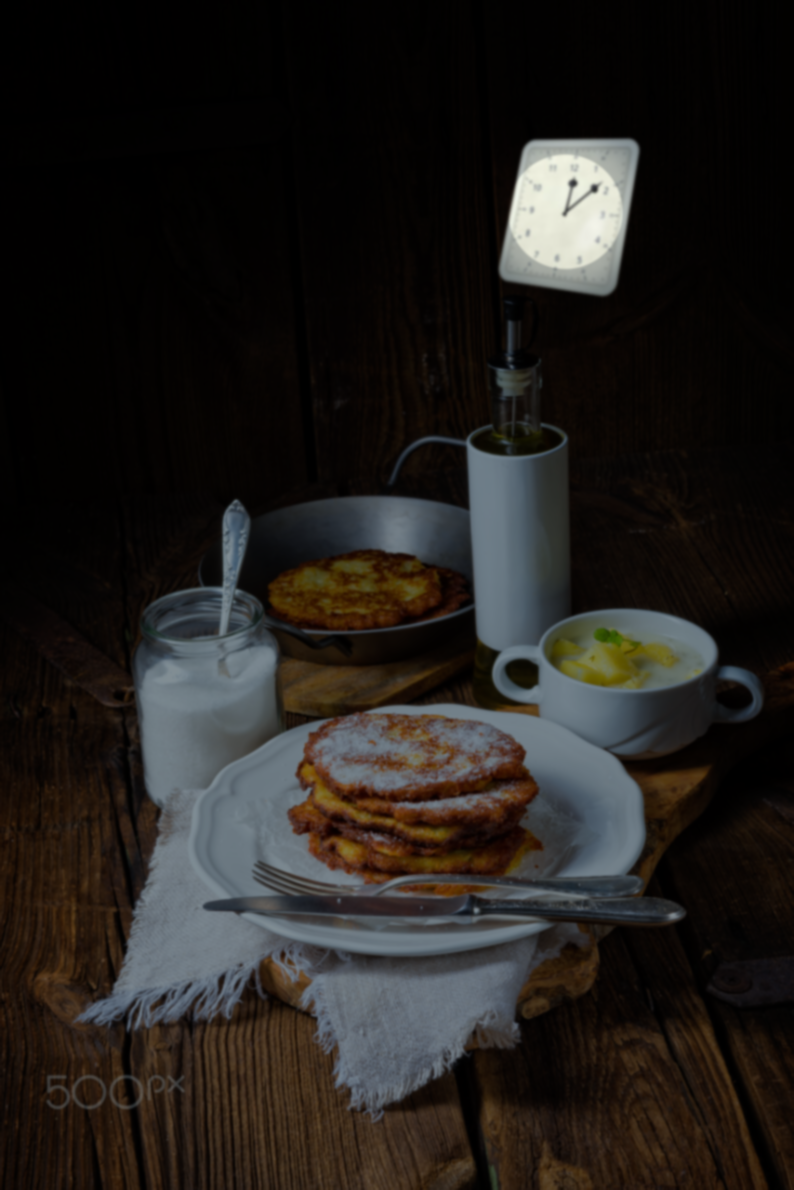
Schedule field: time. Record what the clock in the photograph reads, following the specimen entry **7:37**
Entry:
**12:08**
